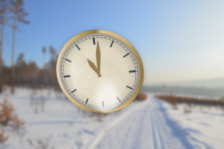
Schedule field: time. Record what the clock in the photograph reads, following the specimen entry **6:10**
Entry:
**11:01**
